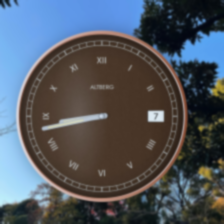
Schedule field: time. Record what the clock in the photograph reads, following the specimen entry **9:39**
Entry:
**8:43**
